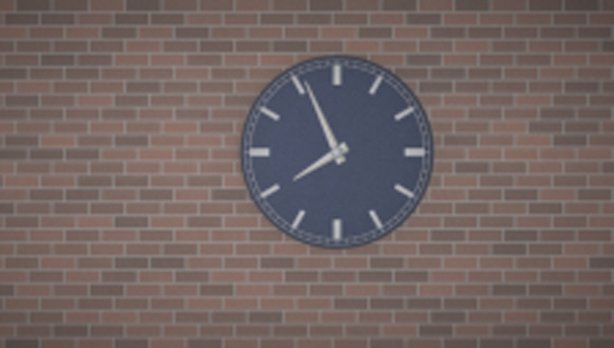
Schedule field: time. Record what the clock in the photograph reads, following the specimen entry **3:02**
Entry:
**7:56**
